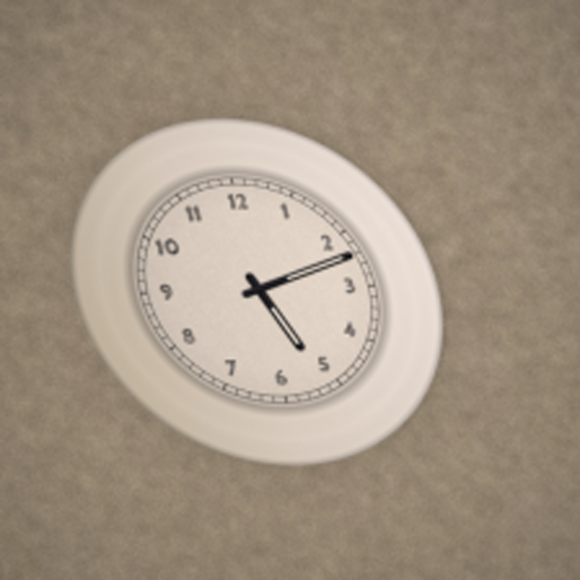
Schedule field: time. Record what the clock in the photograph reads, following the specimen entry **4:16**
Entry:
**5:12**
